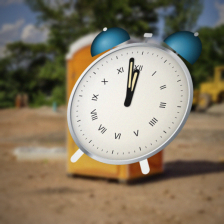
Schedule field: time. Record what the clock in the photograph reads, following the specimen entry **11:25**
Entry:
**11:58**
